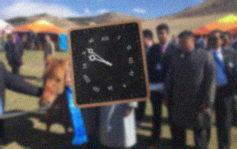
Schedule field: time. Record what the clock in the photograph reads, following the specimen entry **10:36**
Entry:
**9:52**
